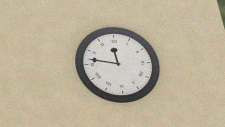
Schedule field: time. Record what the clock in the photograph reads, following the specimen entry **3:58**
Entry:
**11:47**
